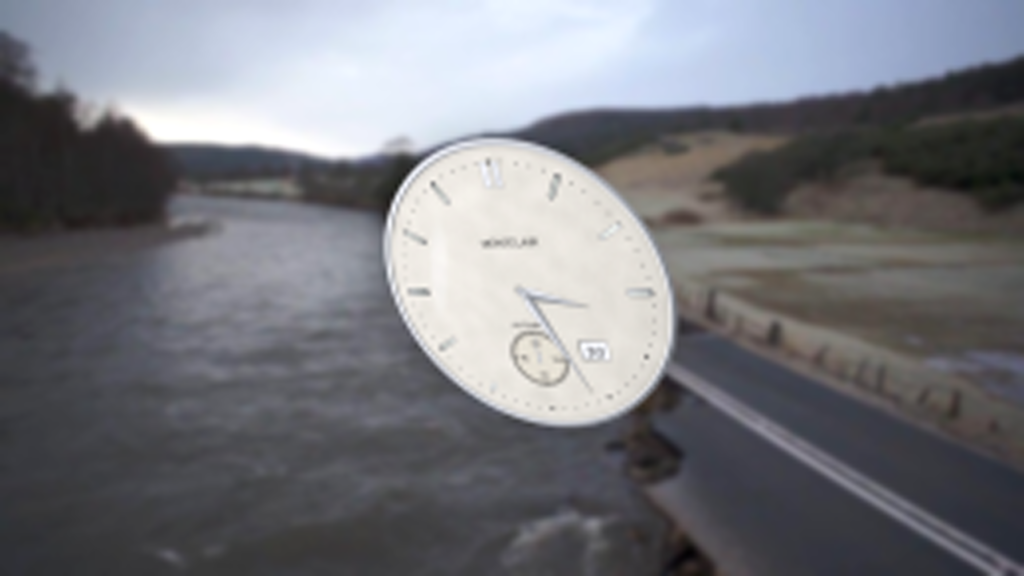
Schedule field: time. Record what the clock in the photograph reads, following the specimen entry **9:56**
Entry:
**3:26**
